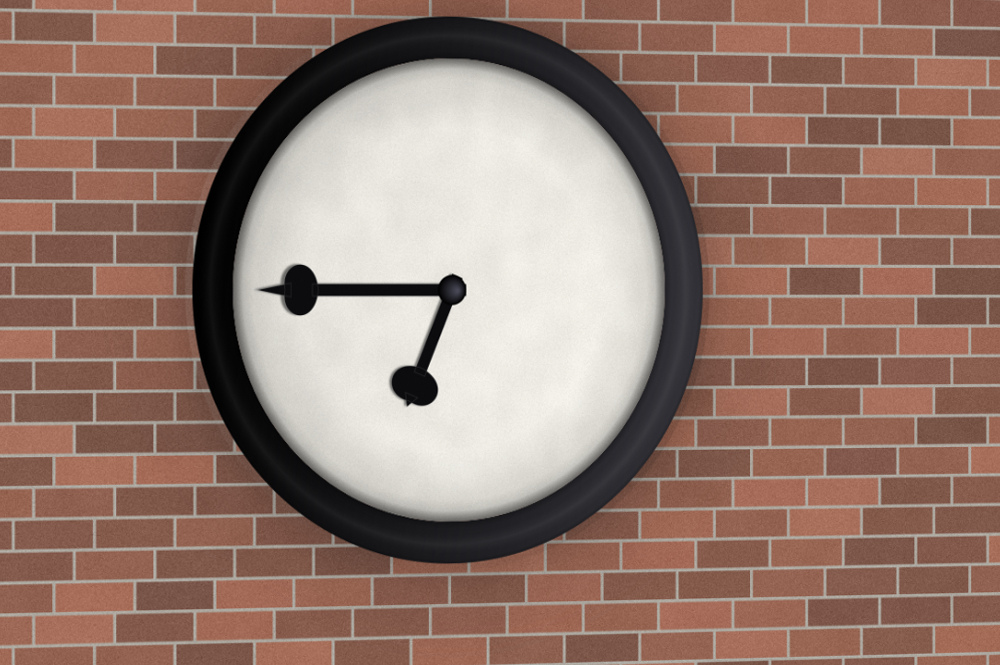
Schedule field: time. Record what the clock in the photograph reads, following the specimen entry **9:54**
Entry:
**6:45**
